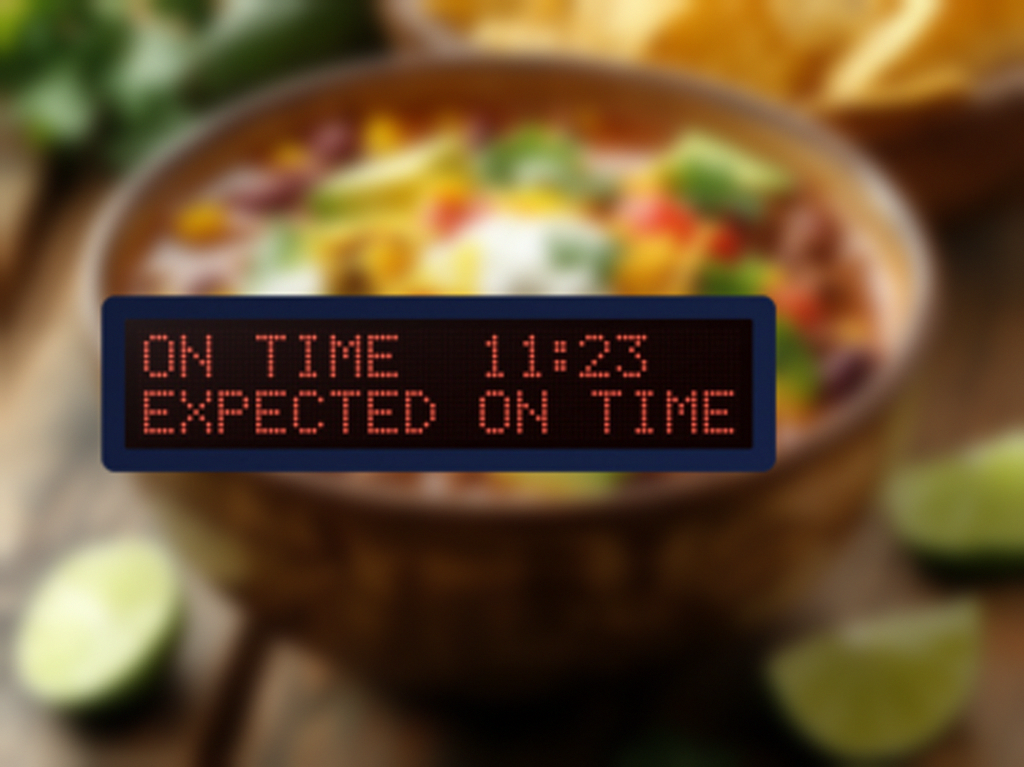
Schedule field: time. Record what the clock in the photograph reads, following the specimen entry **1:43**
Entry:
**11:23**
